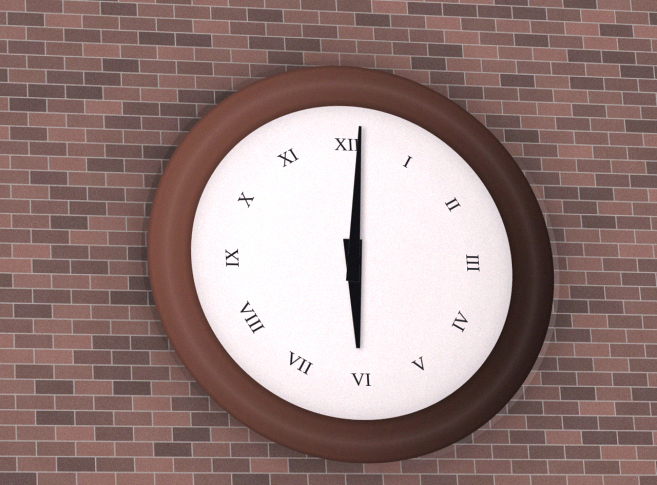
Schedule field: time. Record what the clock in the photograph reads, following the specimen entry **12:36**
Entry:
**6:01**
